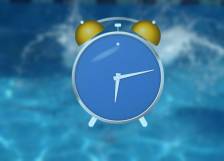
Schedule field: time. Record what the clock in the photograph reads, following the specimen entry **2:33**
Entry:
**6:13**
